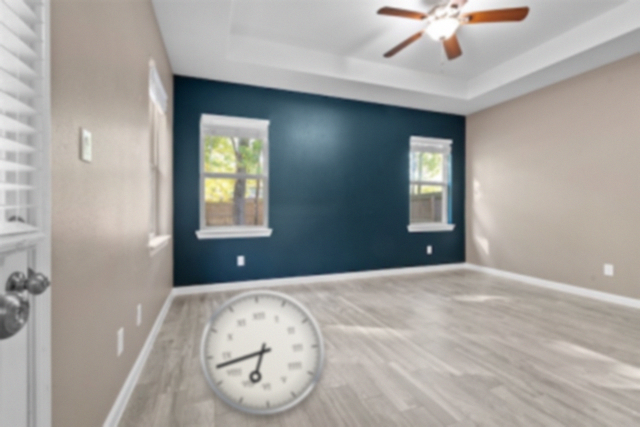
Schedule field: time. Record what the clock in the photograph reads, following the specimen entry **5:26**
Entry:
**6:43**
